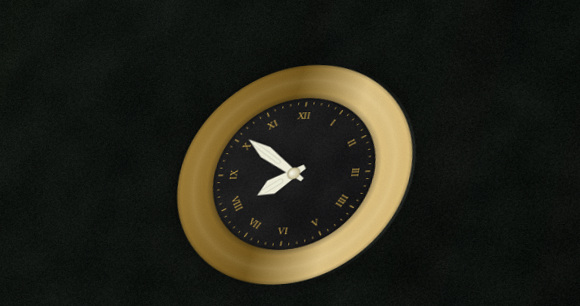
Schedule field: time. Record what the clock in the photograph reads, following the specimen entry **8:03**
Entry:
**7:51**
